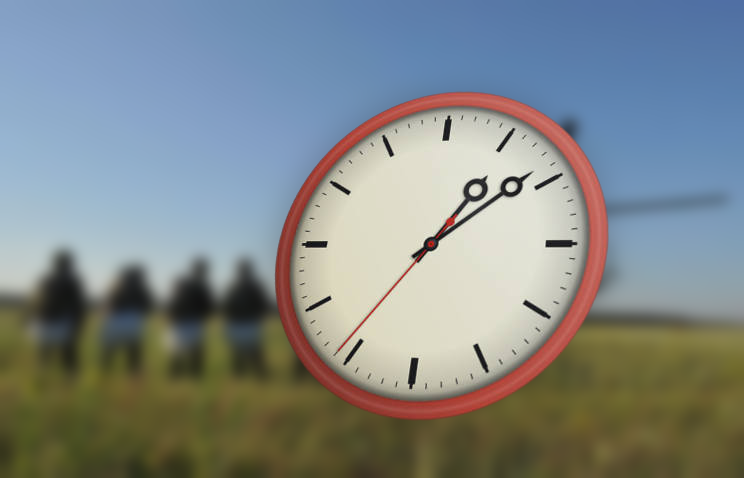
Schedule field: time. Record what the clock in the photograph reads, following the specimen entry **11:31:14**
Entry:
**1:08:36**
